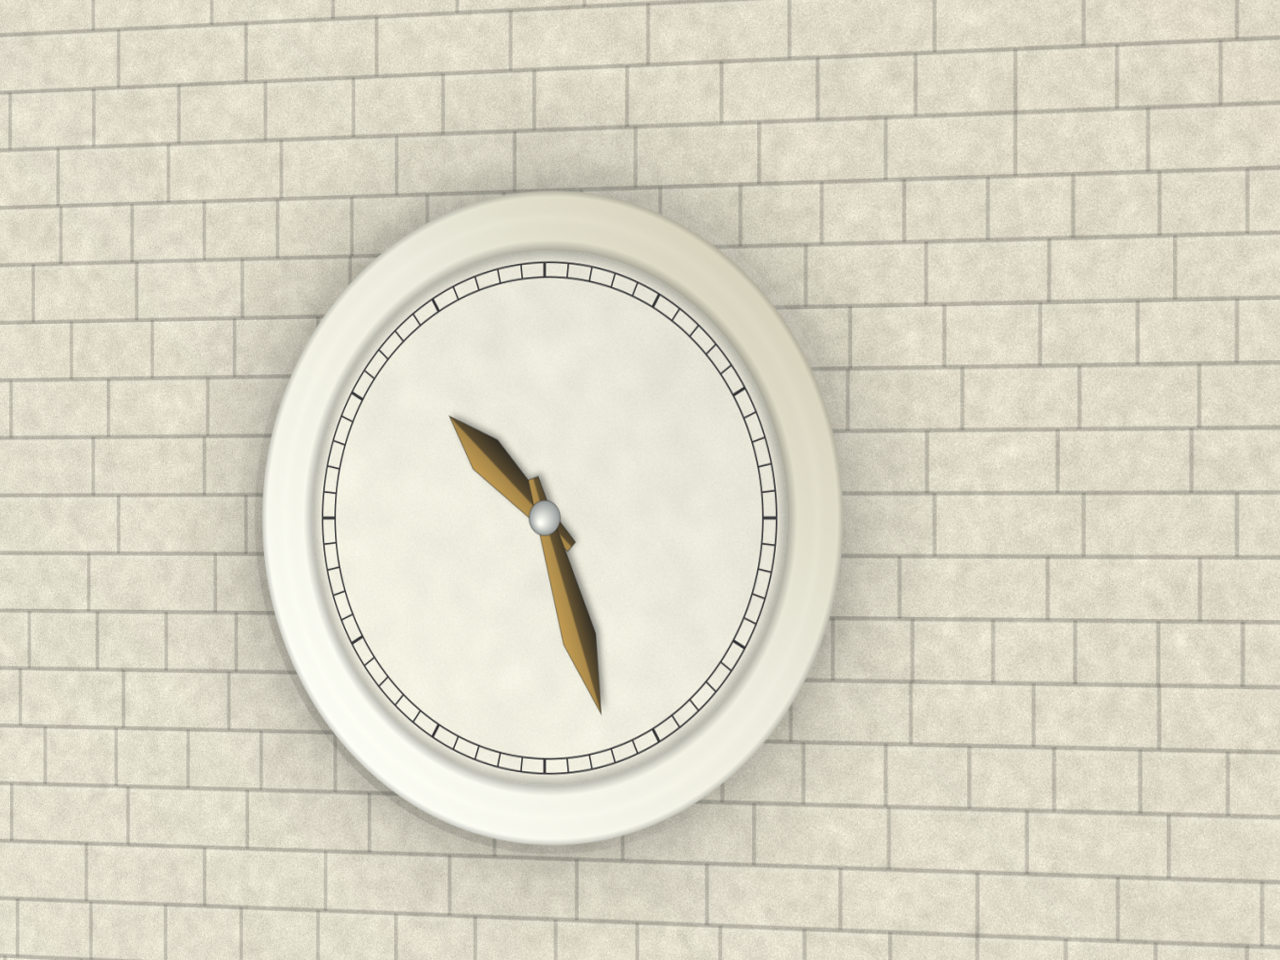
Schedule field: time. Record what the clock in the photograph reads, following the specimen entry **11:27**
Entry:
**10:27**
